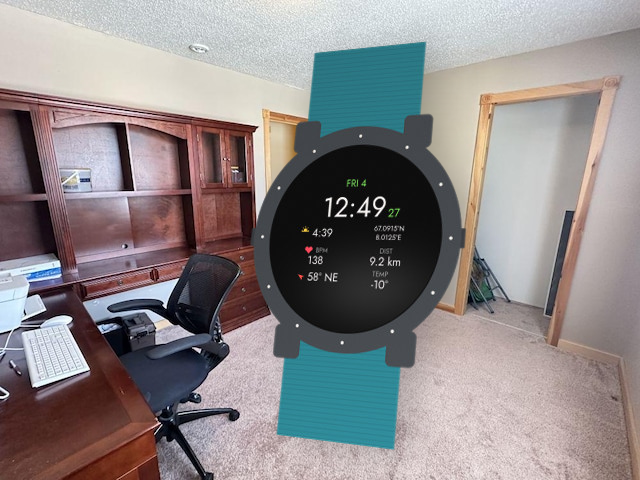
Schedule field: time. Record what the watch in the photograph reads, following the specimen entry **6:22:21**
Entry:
**12:49:27**
